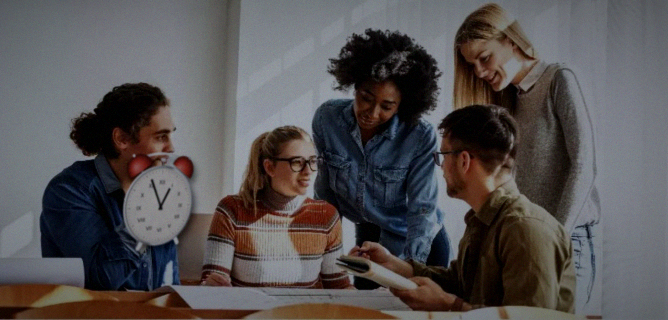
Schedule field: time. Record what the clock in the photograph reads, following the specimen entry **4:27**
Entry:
**12:56**
